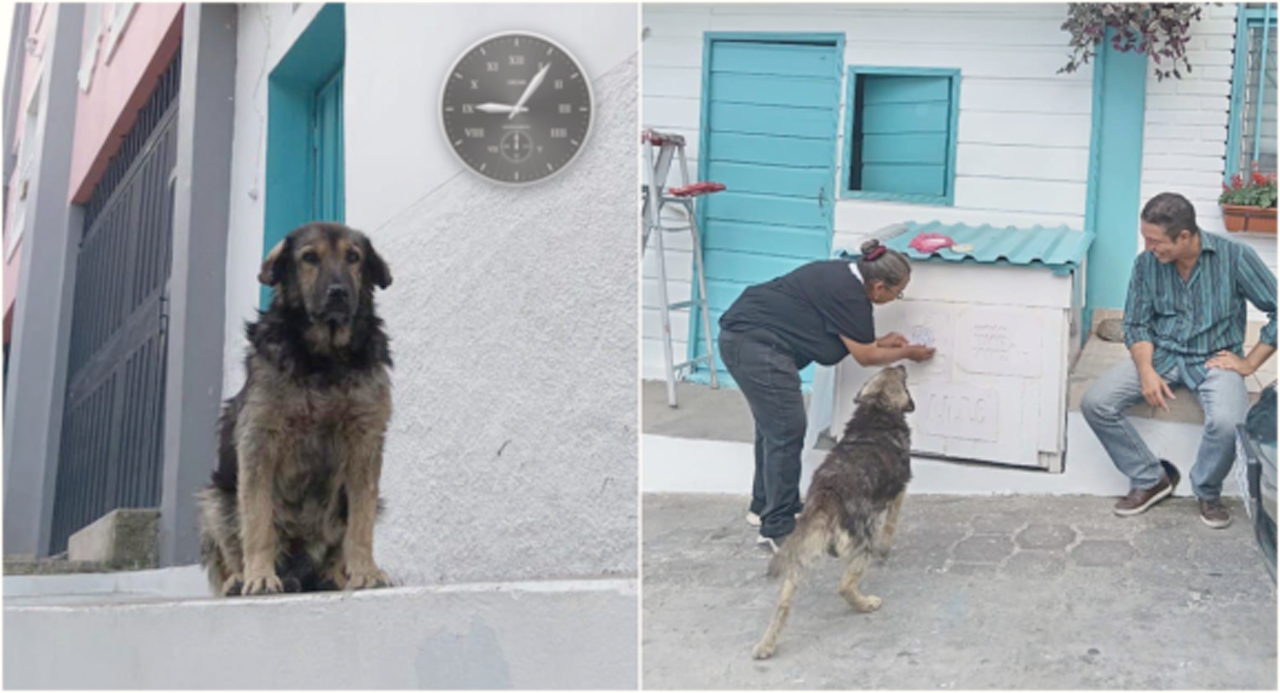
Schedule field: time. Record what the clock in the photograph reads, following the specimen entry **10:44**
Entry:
**9:06**
